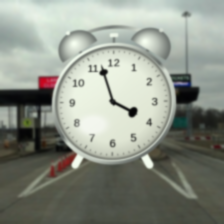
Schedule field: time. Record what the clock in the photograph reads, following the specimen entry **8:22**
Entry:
**3:57**
